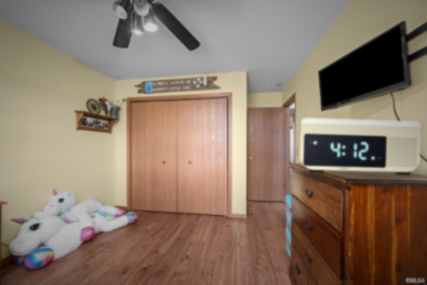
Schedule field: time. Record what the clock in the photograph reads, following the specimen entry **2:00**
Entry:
**4:12**
